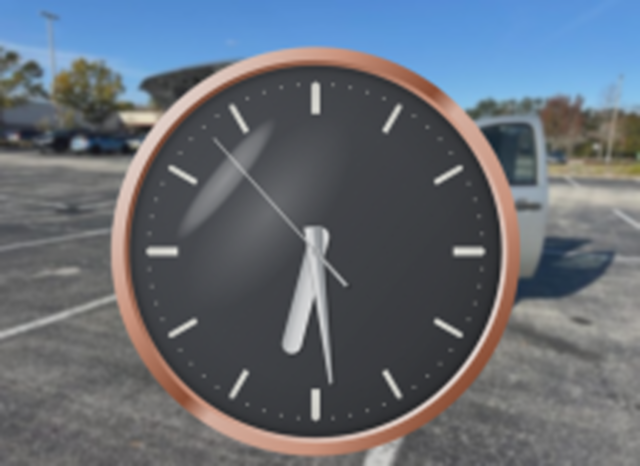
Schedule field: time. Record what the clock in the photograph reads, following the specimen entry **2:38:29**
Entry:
**6:28:53**
